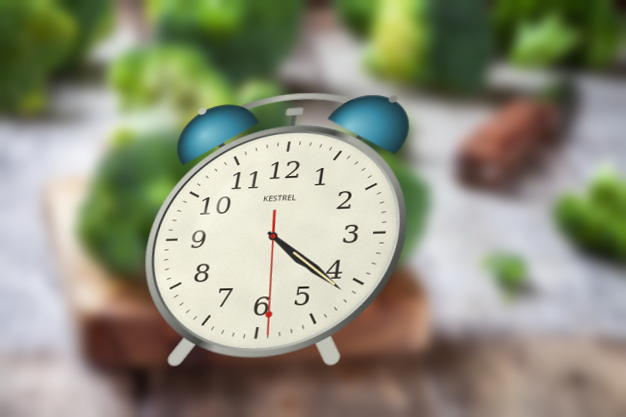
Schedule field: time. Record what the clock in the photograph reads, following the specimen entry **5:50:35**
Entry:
**4:21:29**
